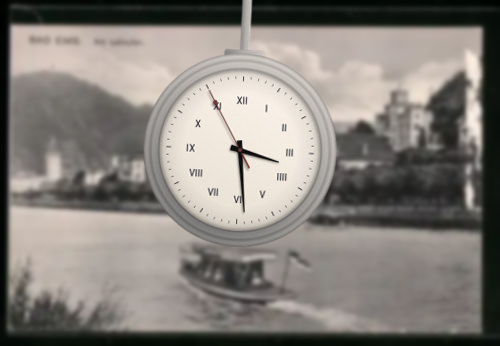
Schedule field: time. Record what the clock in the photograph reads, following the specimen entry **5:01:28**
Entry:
**3:28:55**
